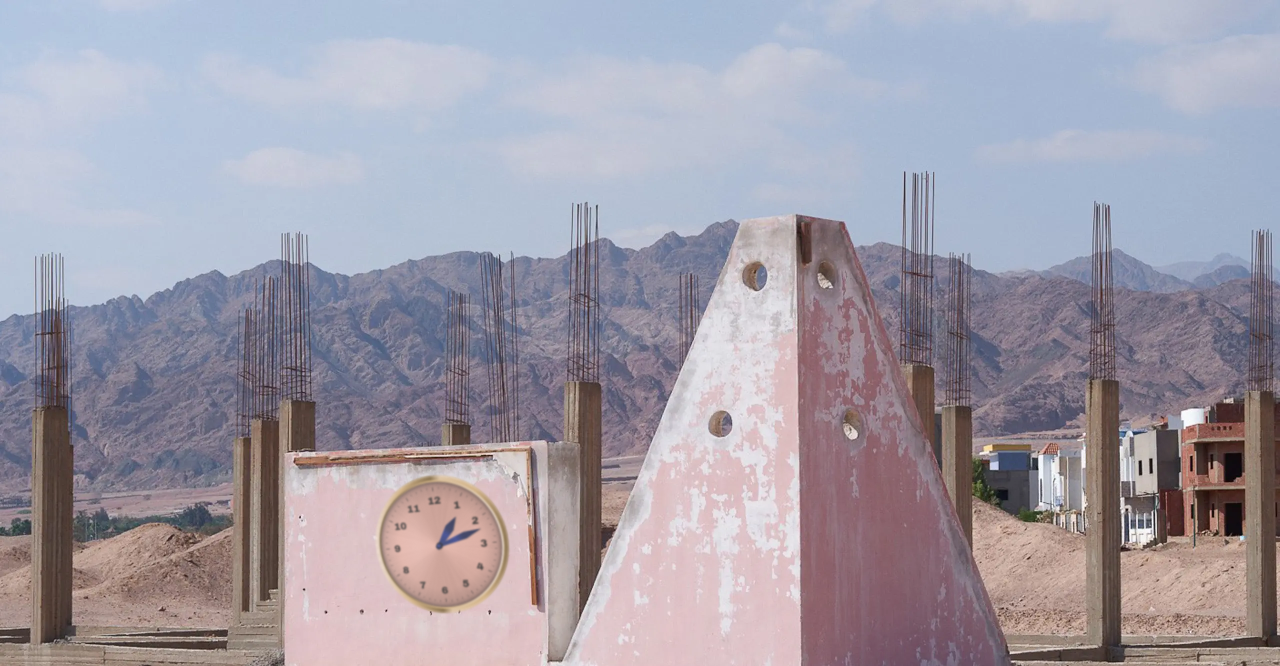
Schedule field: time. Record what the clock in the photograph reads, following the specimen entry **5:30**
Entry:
**1:12**
